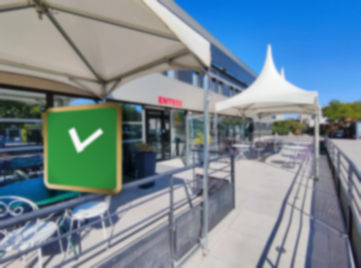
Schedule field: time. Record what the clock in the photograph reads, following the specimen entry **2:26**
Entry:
**11:09**
